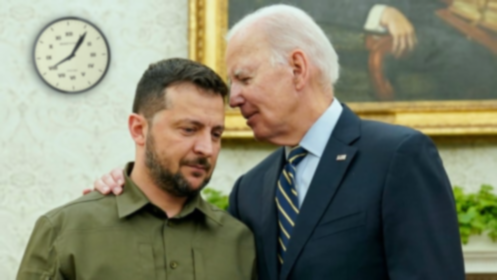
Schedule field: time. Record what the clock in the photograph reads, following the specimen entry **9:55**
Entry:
**8:06**
